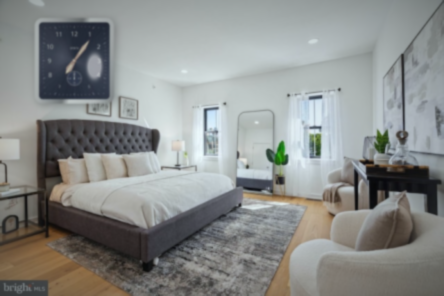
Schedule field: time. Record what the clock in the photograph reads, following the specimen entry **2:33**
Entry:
**7:06**
